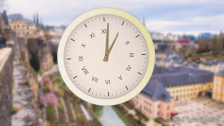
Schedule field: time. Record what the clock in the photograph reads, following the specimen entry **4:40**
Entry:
**1:01**
